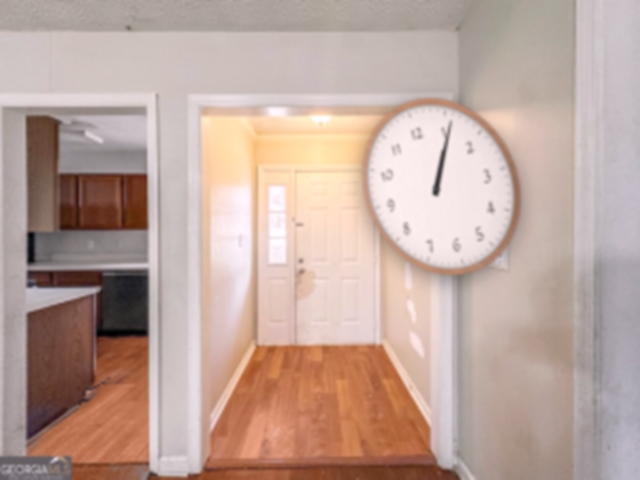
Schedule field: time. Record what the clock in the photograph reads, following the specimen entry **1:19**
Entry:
**1:06**
